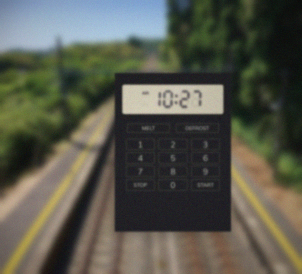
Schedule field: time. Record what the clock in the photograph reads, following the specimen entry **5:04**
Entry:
**10:27**
